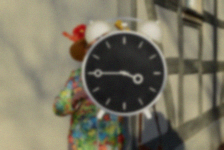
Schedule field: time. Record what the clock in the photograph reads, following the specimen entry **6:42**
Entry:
**3:45**
